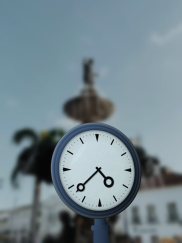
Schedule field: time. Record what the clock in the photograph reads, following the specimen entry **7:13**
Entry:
**4:38**
